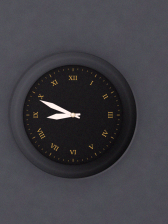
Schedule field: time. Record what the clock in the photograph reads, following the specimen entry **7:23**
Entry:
**8:49**
